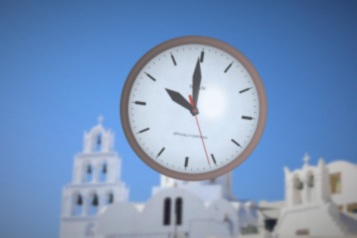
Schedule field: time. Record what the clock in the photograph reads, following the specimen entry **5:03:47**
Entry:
**9:59:26**
